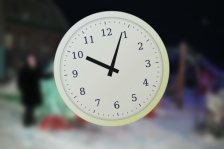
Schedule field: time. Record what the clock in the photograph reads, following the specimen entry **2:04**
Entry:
**10:04**
